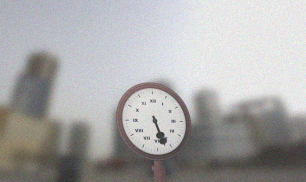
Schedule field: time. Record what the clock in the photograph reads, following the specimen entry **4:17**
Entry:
**5:27**
